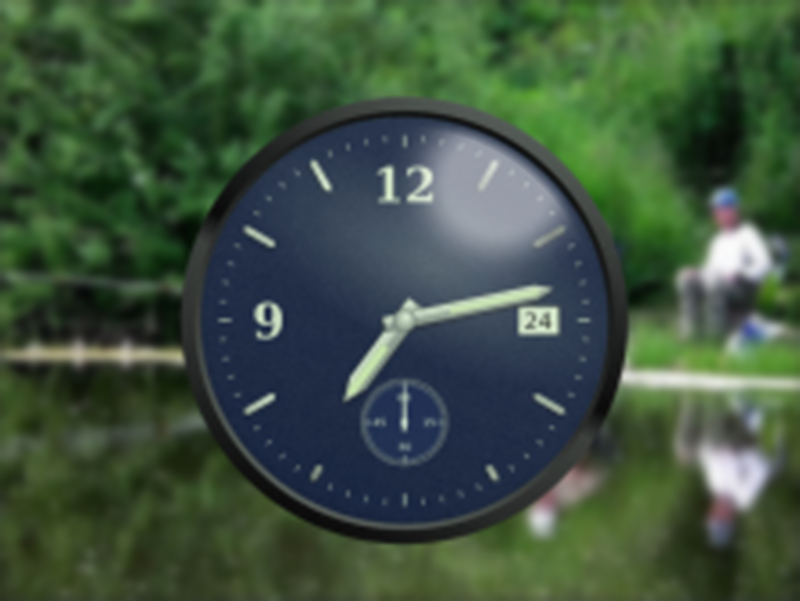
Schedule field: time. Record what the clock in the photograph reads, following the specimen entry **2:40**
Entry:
**7:13**
